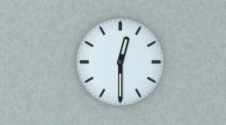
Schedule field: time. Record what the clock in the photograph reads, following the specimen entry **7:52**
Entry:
**12:30**
